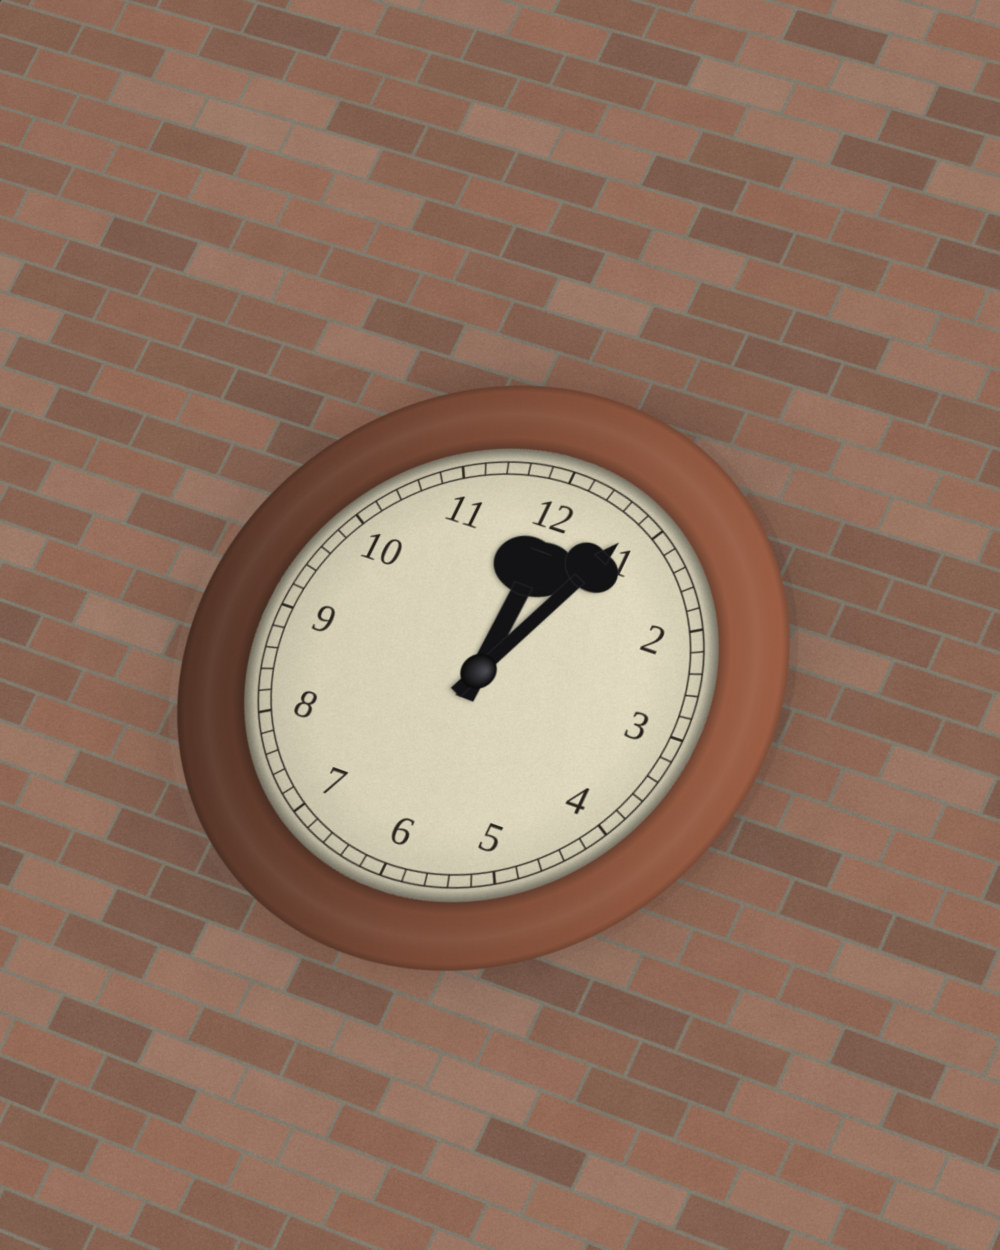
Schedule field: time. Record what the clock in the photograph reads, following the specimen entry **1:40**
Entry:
**12:04**
